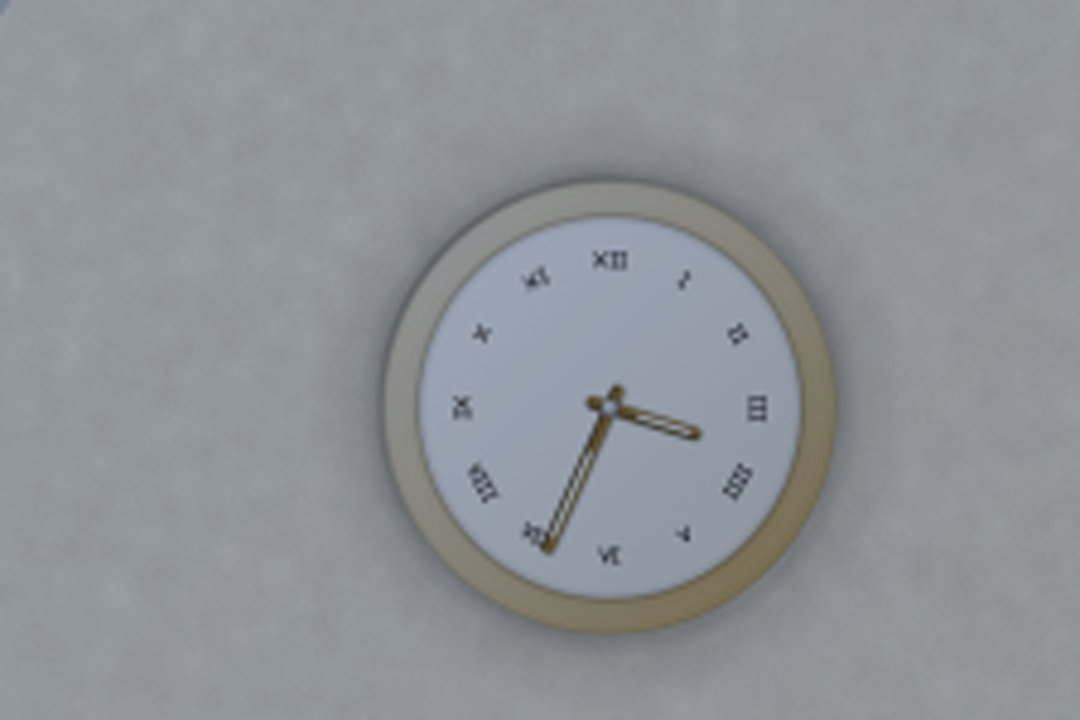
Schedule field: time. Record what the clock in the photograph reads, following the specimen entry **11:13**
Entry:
**3:34**
